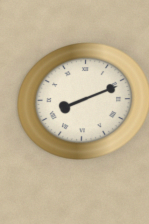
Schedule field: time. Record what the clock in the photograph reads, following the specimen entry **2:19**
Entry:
**8:11**
